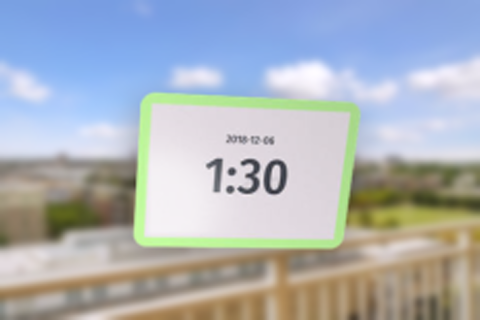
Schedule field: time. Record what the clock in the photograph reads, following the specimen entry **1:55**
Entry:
**1:30**
